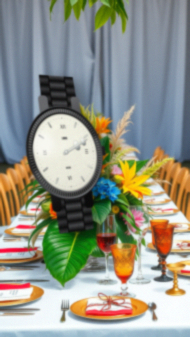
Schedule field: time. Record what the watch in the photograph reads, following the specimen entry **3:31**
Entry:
**2:11**
